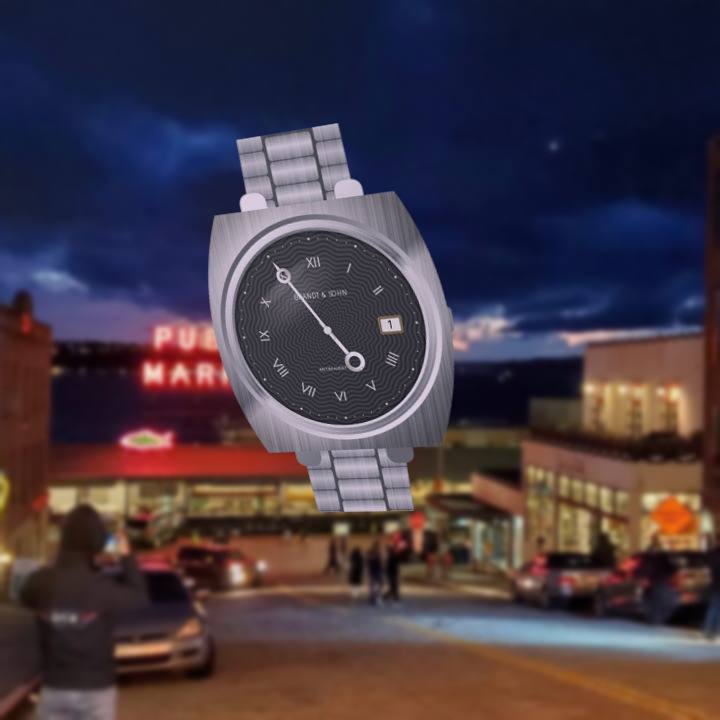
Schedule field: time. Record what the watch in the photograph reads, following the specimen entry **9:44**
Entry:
**4:55**
